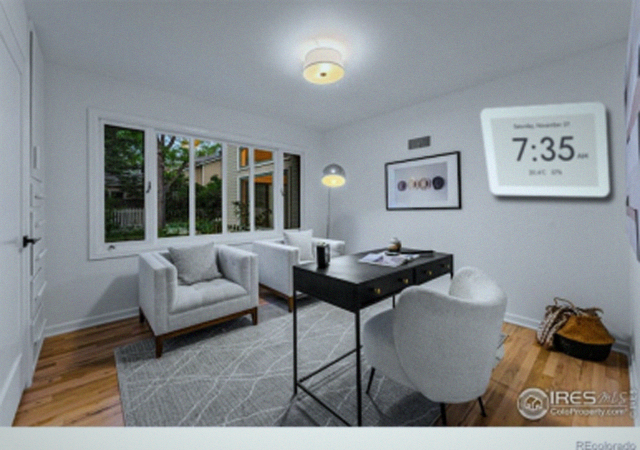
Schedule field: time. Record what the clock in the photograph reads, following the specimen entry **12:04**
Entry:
**7:35**
